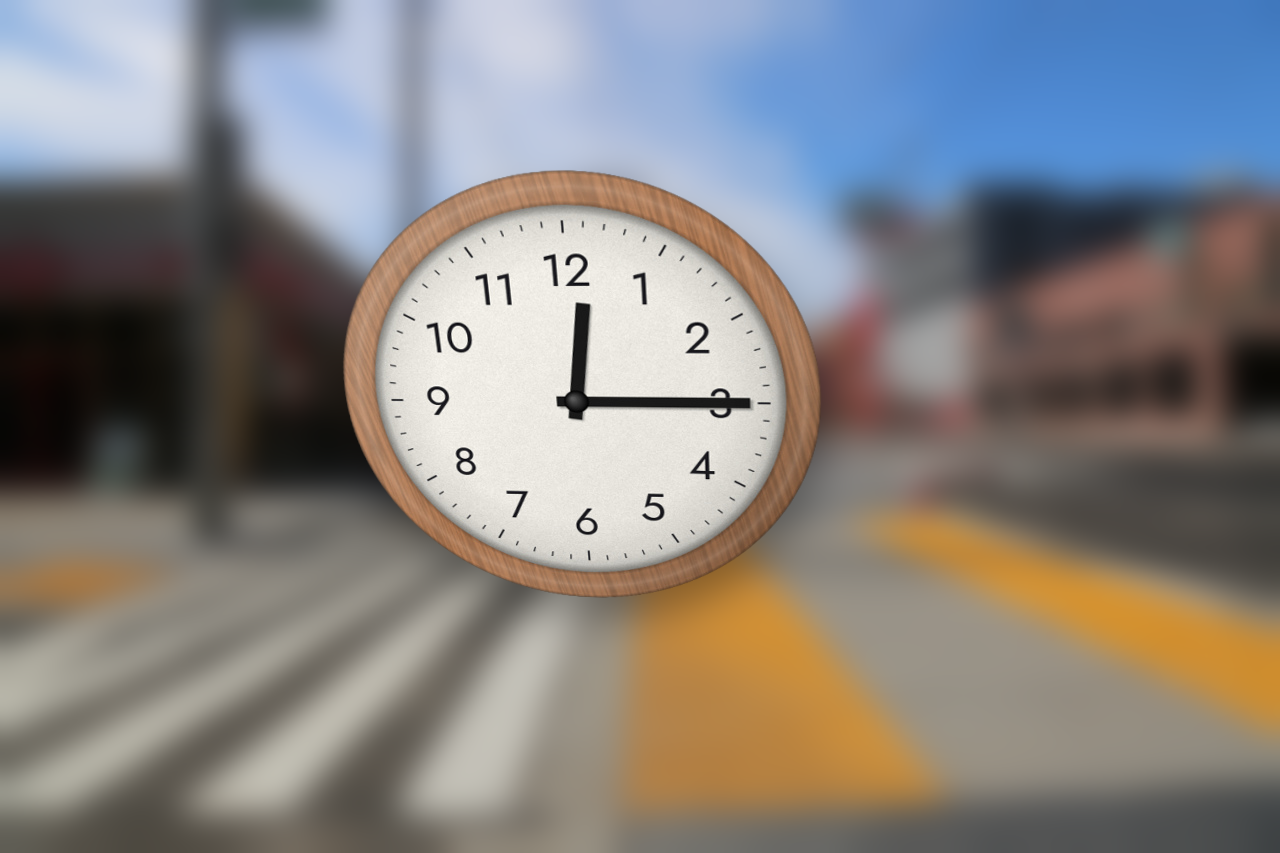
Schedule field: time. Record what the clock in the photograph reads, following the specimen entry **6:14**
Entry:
**12:15**
